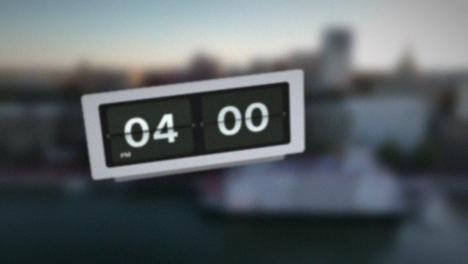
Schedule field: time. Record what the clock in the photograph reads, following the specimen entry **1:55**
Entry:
**4:00**
